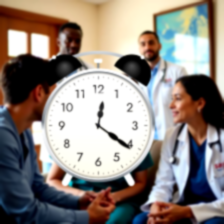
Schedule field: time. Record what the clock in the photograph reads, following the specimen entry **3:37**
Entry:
**12:21**
